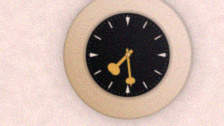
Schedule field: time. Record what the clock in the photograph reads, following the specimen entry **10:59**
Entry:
**7:29**
